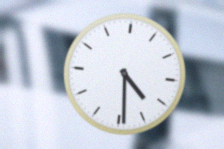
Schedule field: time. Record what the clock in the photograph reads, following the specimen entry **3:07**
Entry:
**4:29**
